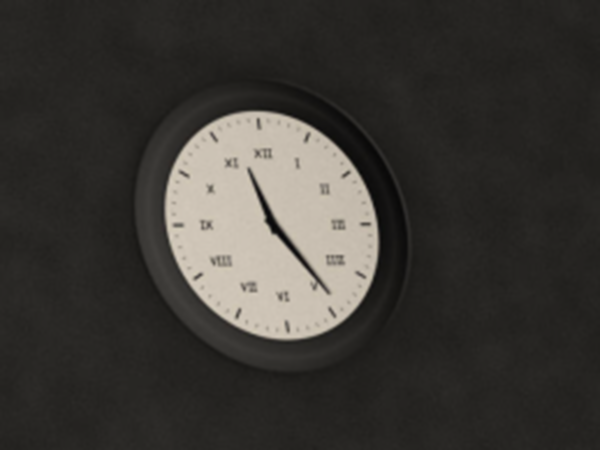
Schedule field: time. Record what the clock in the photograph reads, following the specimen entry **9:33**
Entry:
**11:24**
